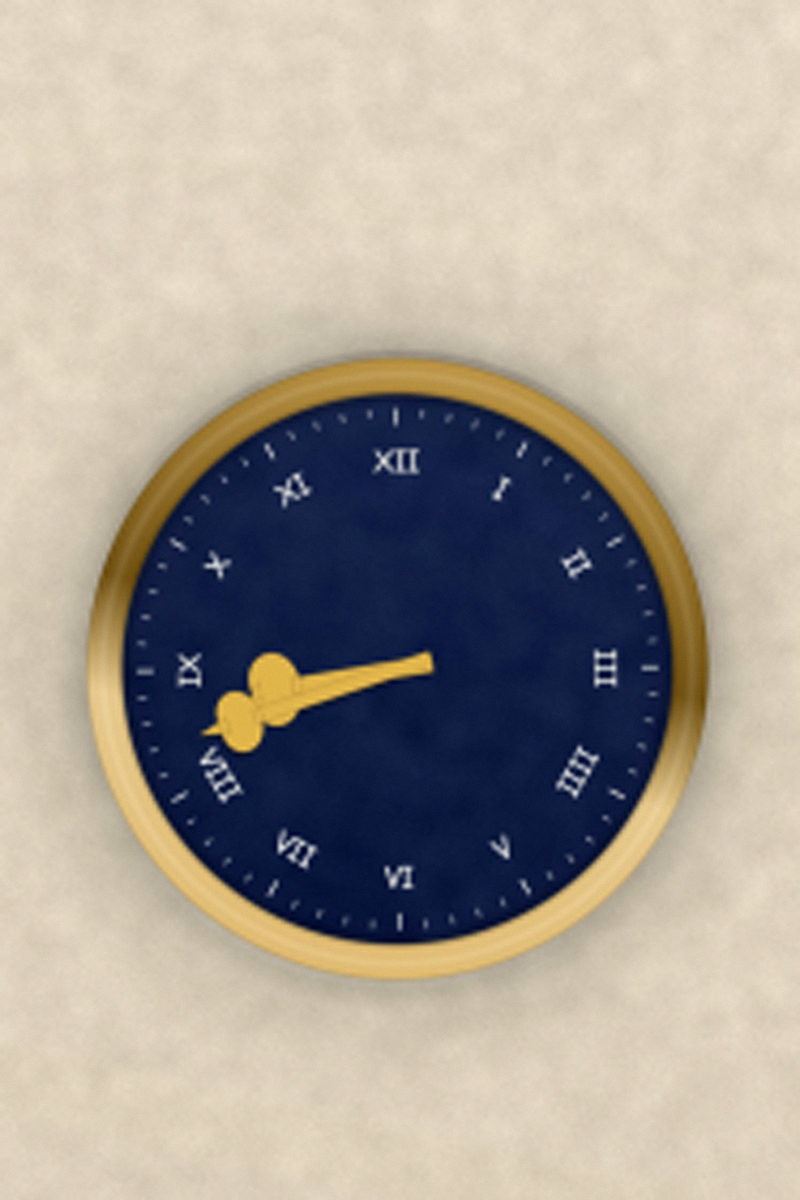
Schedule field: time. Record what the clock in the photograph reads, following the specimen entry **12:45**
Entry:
**8:42**
